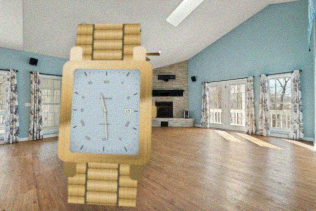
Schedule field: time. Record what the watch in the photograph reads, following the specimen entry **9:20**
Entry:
**11:29**
